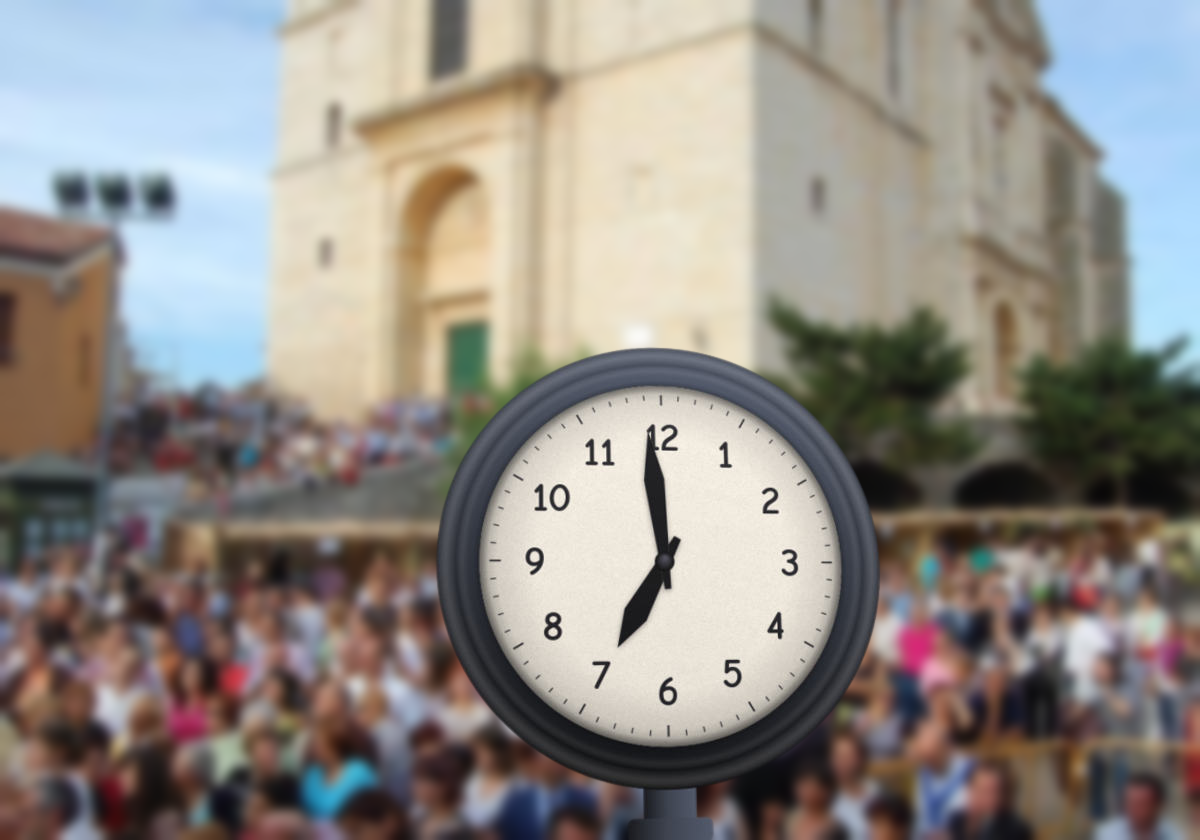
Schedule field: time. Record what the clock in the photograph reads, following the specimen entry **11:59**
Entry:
**6:59**
